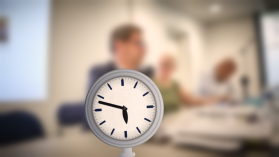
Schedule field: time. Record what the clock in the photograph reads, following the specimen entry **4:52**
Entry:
**5:48**
